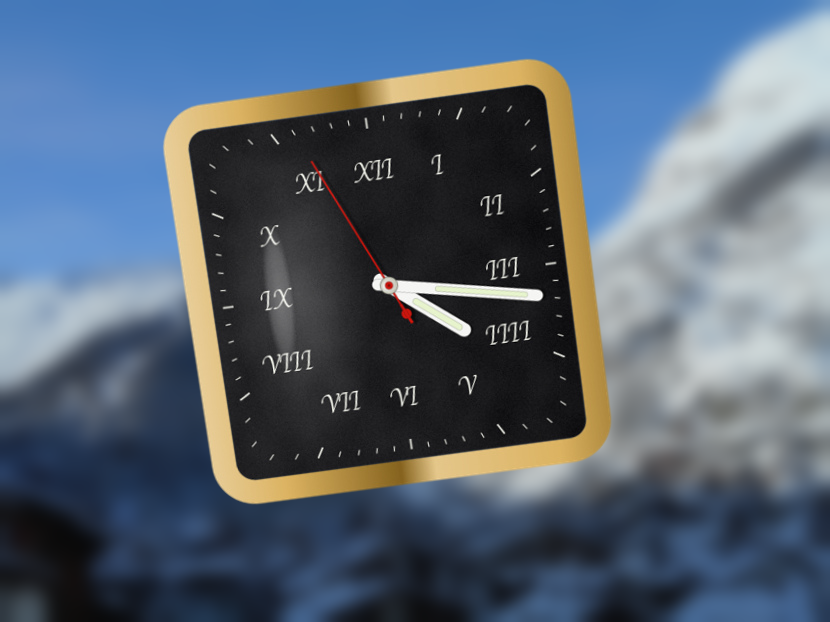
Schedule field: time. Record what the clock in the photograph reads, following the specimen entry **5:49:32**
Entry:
**4:16:56**
